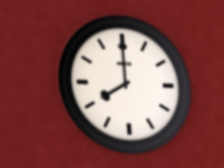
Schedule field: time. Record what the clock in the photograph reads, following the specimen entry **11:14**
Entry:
**8:00**
